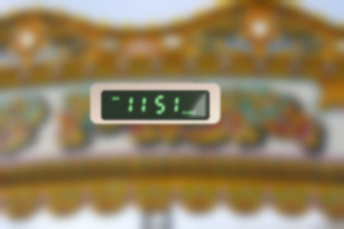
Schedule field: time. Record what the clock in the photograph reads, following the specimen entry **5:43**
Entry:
**11:51**
